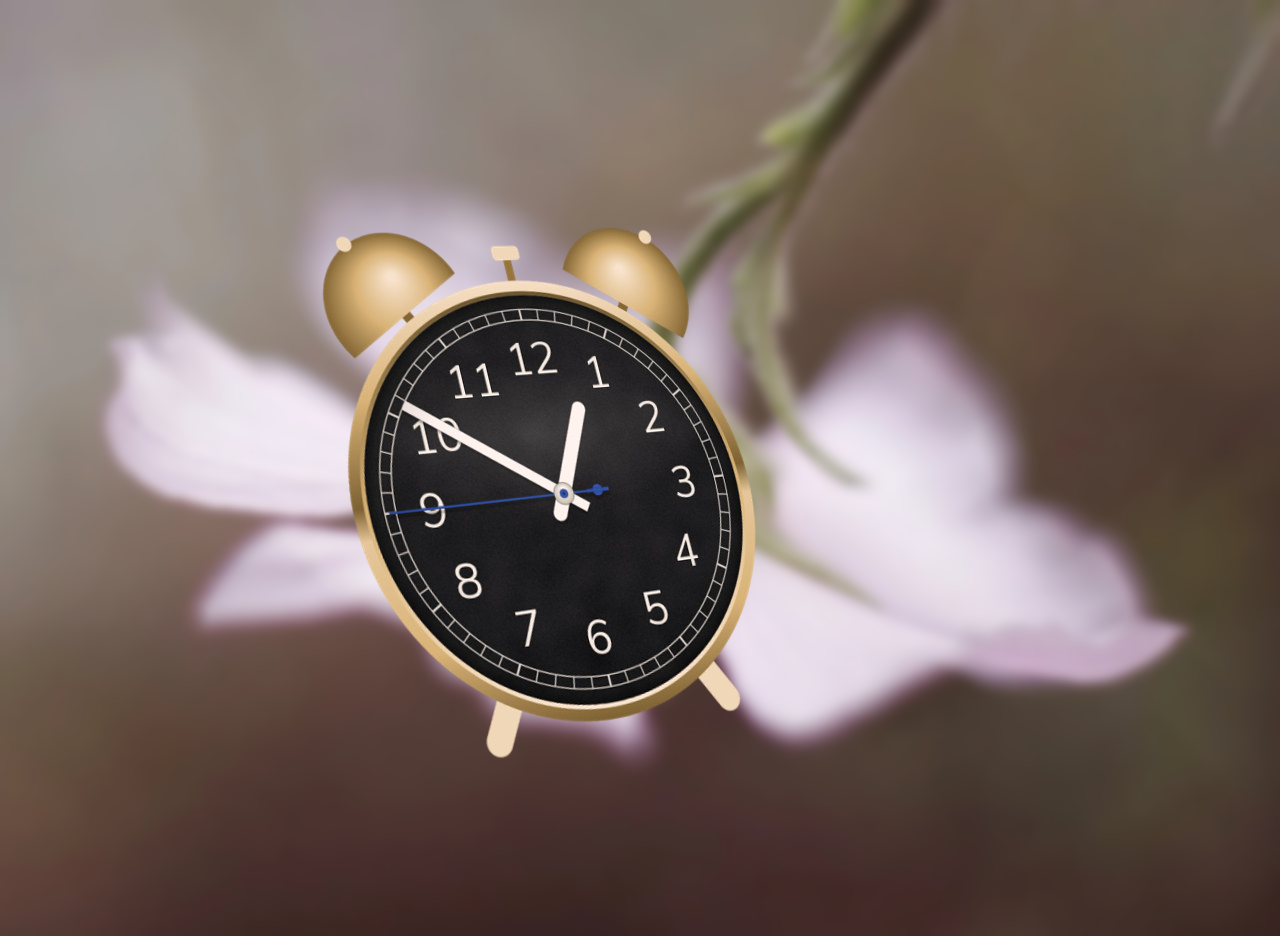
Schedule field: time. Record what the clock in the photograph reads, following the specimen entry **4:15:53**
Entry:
**12:50:45**
